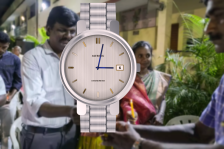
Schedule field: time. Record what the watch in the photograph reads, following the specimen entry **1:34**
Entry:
**3:02**
